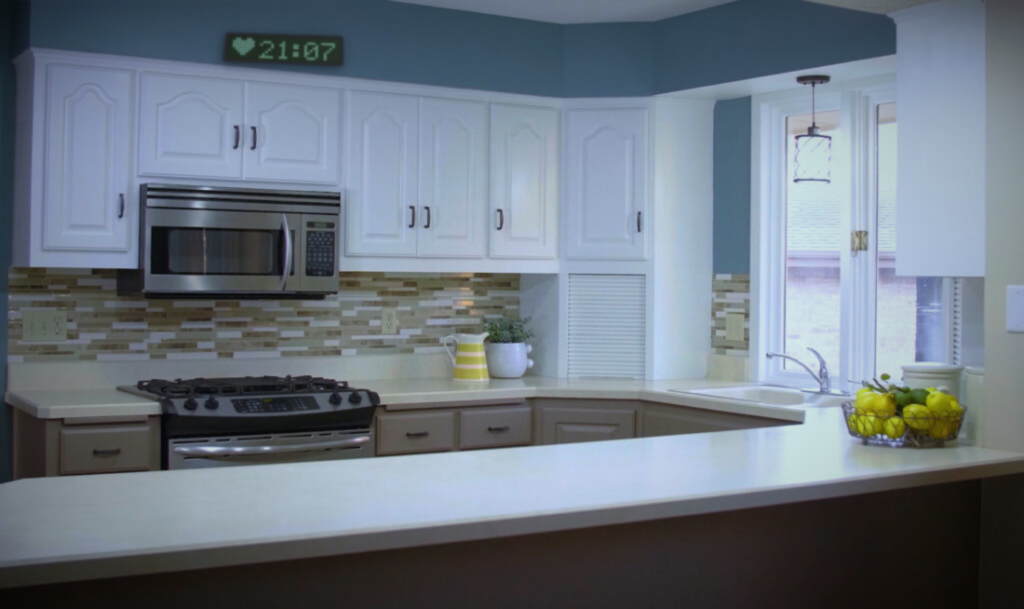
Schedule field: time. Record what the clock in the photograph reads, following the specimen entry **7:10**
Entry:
**21:07**
